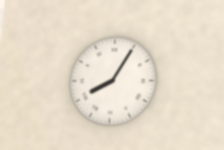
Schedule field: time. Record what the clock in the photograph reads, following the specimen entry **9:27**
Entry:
**8:05**
